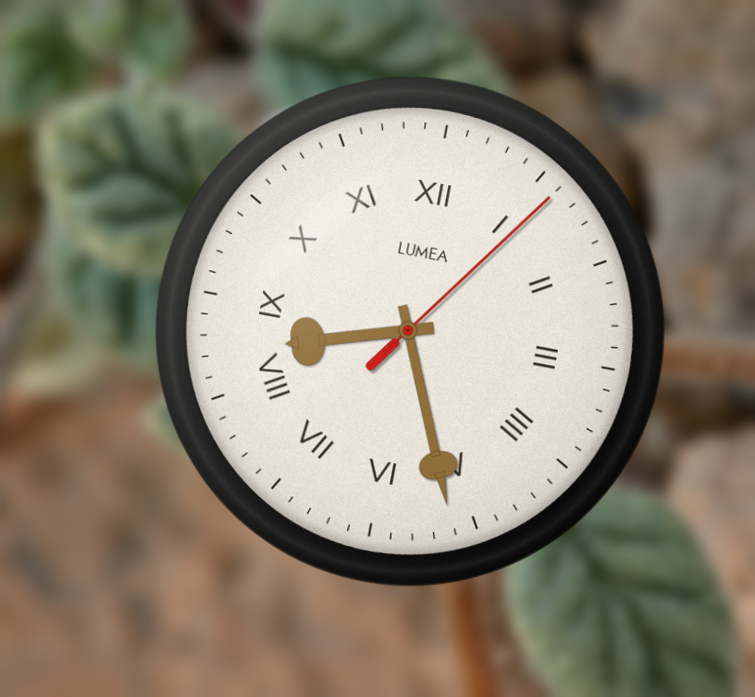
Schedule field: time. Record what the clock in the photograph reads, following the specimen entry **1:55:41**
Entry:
**8:26:06**
